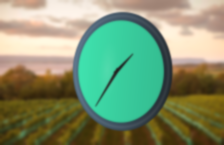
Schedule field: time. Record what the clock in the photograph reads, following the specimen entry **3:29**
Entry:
**1:36**
